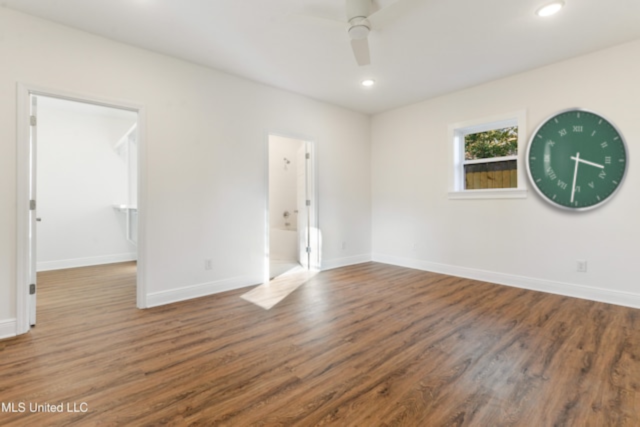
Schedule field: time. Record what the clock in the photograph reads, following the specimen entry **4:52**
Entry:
**3:31**
